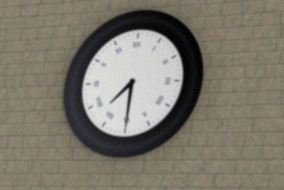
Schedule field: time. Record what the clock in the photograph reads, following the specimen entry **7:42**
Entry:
**7:30**
